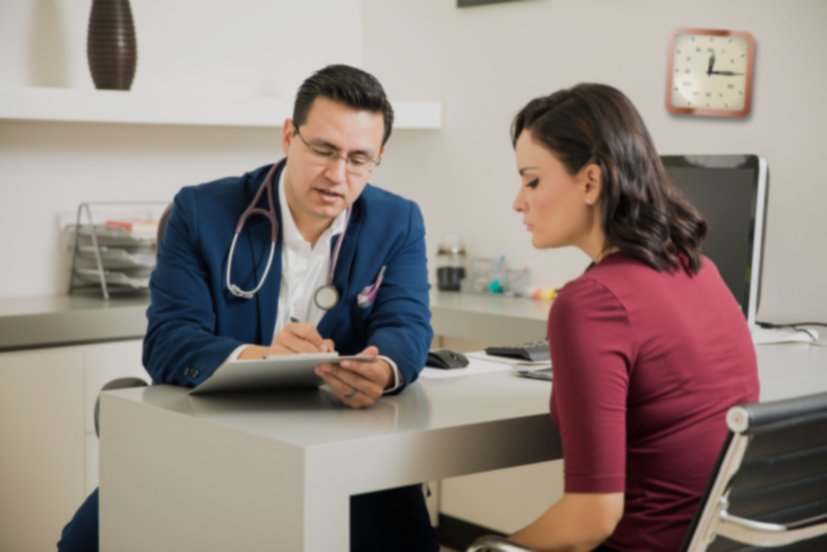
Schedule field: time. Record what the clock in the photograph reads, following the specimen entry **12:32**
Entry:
**12:15**
